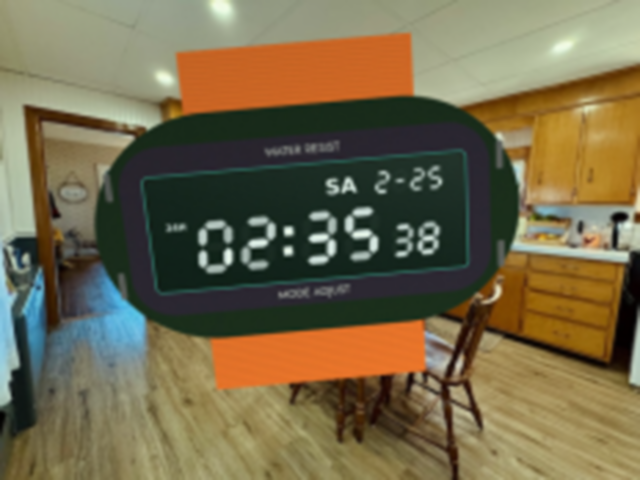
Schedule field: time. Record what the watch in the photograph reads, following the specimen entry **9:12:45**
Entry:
**2:35:38**
